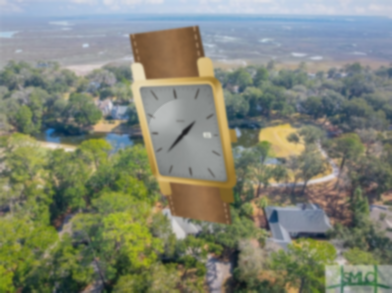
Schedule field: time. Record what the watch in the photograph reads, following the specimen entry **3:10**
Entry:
**1:38**
